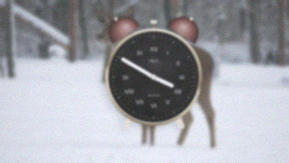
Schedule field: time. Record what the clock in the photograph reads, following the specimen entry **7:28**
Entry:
**3:50**
